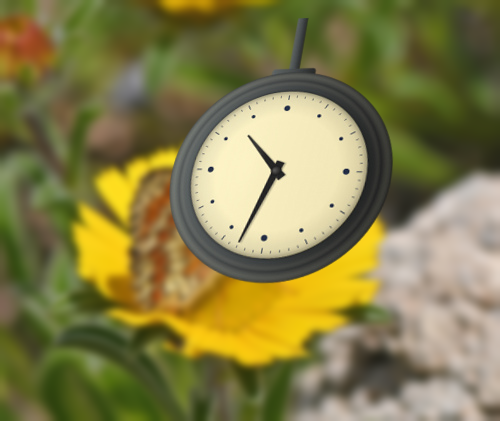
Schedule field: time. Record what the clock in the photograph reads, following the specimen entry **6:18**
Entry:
**10:33**
